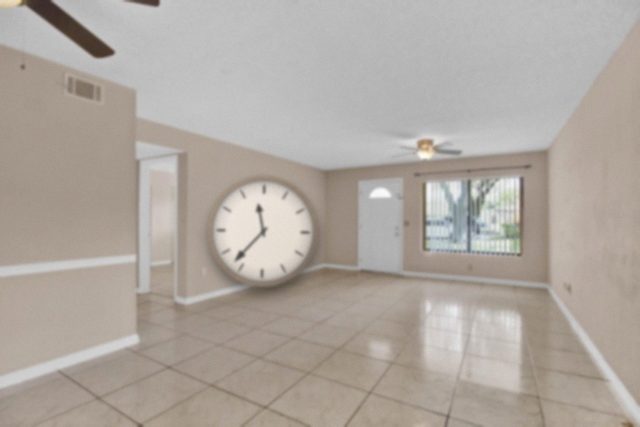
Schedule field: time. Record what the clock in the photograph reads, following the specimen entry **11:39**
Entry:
**11:37**
